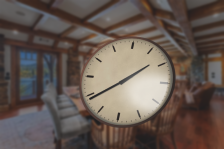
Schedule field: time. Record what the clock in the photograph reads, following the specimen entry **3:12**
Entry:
**1:39**
